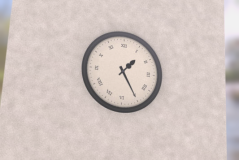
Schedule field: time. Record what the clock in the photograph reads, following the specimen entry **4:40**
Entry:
**1:25**
